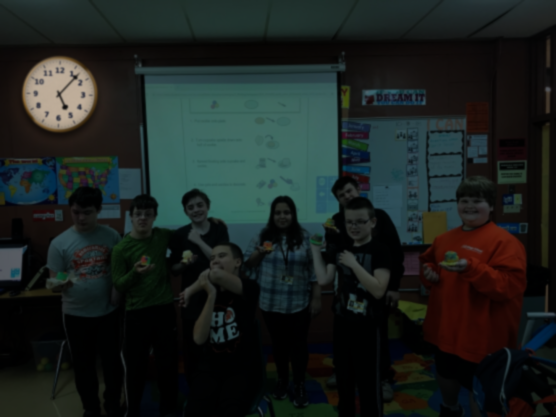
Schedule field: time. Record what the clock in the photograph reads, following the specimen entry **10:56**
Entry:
**5:07**
